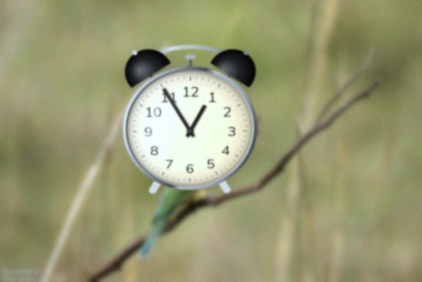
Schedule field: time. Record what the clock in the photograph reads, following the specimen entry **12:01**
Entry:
**12:55**
